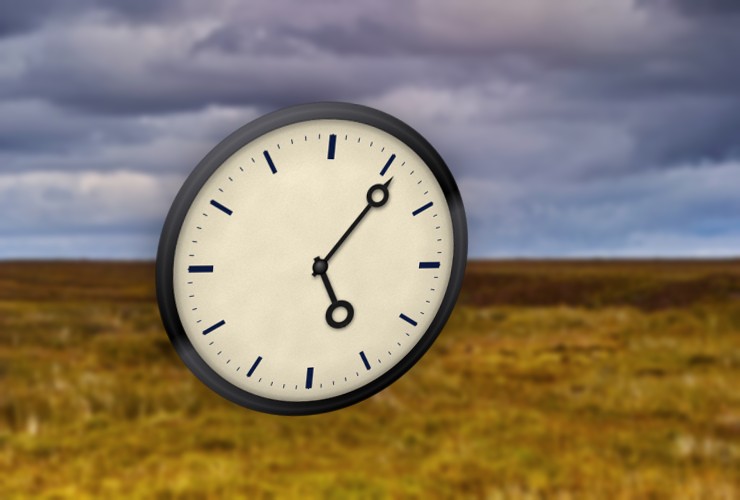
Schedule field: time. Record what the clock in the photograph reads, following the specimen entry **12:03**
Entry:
**5:06**
